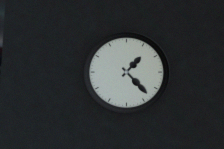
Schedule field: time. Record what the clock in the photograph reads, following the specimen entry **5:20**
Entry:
**1:23**
